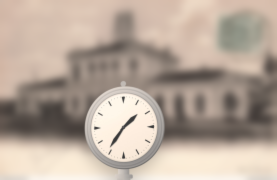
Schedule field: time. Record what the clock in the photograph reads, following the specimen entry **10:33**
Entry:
**1:36**
